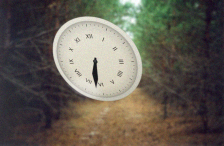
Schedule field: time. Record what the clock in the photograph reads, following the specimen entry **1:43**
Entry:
**6:32**
